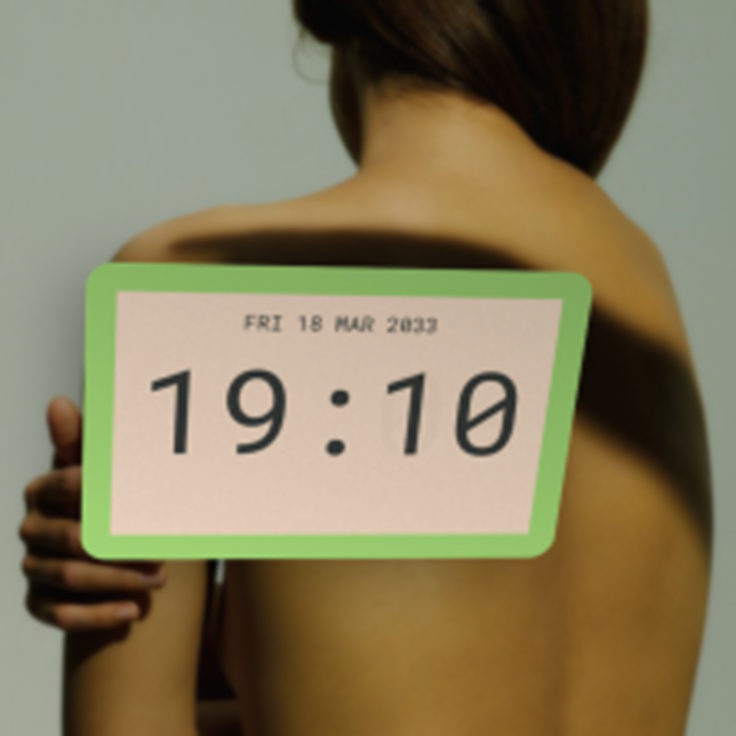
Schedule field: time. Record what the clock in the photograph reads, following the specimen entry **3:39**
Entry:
**19:10**
